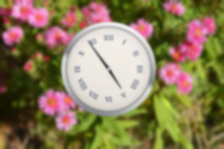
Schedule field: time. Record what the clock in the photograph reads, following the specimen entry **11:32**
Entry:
**4:54**
